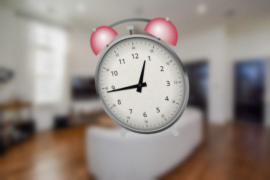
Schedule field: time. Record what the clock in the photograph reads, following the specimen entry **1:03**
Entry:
**12:44**
